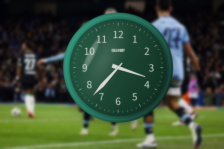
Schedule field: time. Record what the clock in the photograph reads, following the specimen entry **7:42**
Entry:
**3:37**
